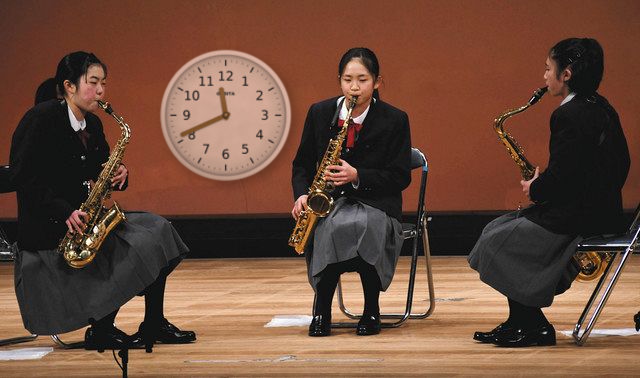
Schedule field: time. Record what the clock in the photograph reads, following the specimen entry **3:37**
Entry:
**11:41**
